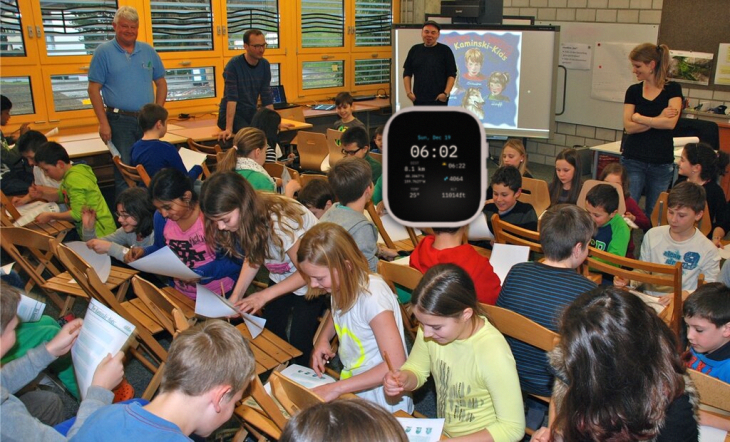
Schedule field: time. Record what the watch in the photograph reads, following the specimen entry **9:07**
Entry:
**6:02**
